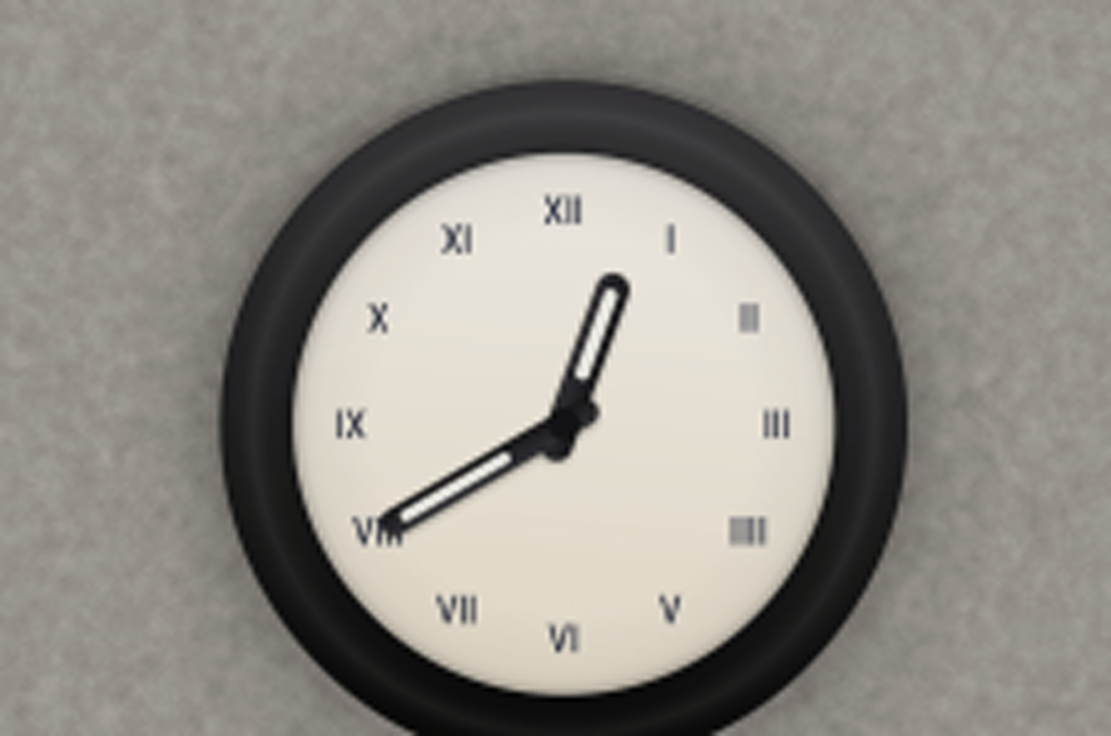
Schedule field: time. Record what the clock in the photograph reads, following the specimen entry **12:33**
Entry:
**12:40**
